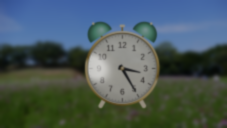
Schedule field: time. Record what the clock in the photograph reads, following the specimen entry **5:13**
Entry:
**3:25**
